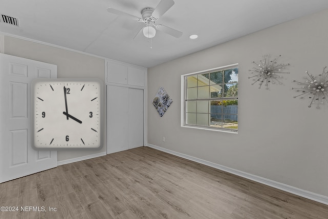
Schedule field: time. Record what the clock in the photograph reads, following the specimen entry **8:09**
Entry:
**3:59**
